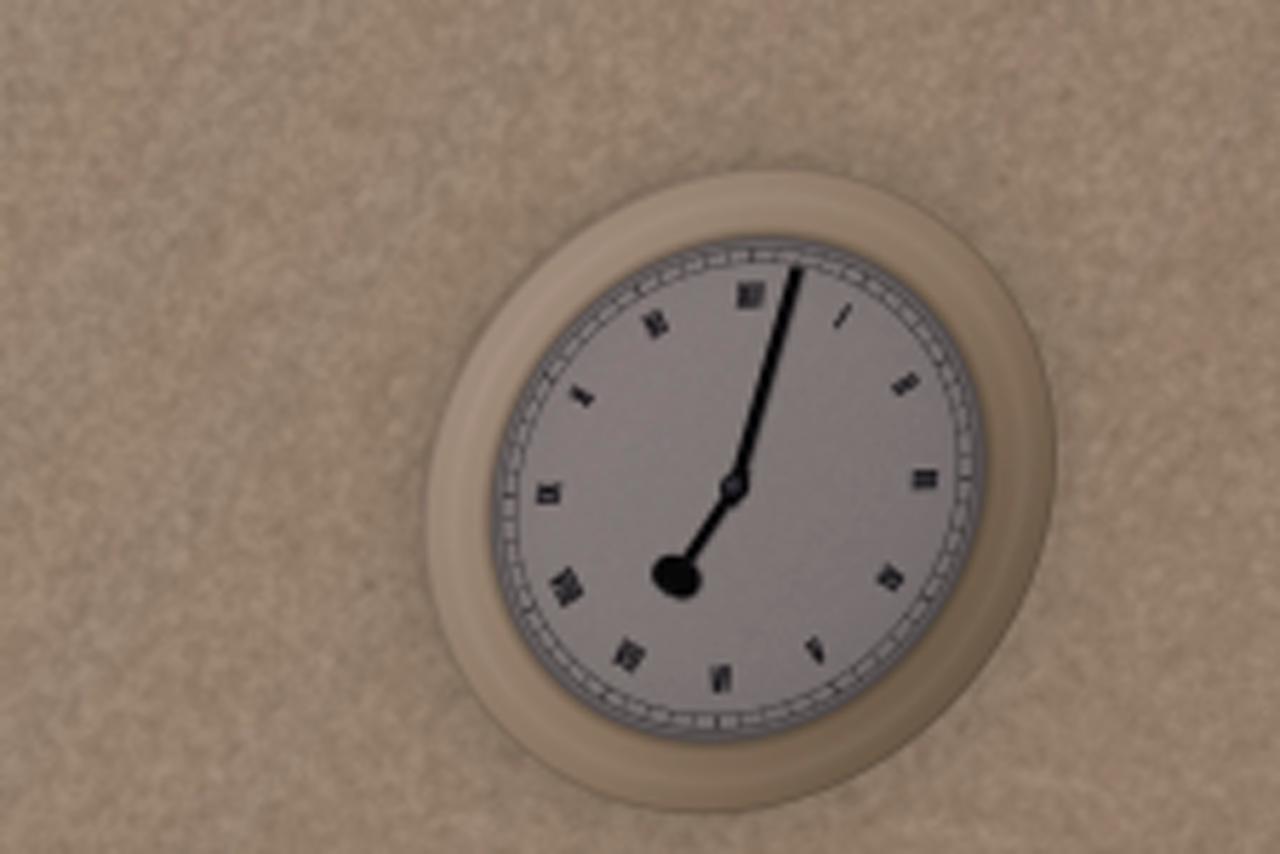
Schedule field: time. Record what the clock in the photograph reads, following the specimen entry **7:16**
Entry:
**7:02**
